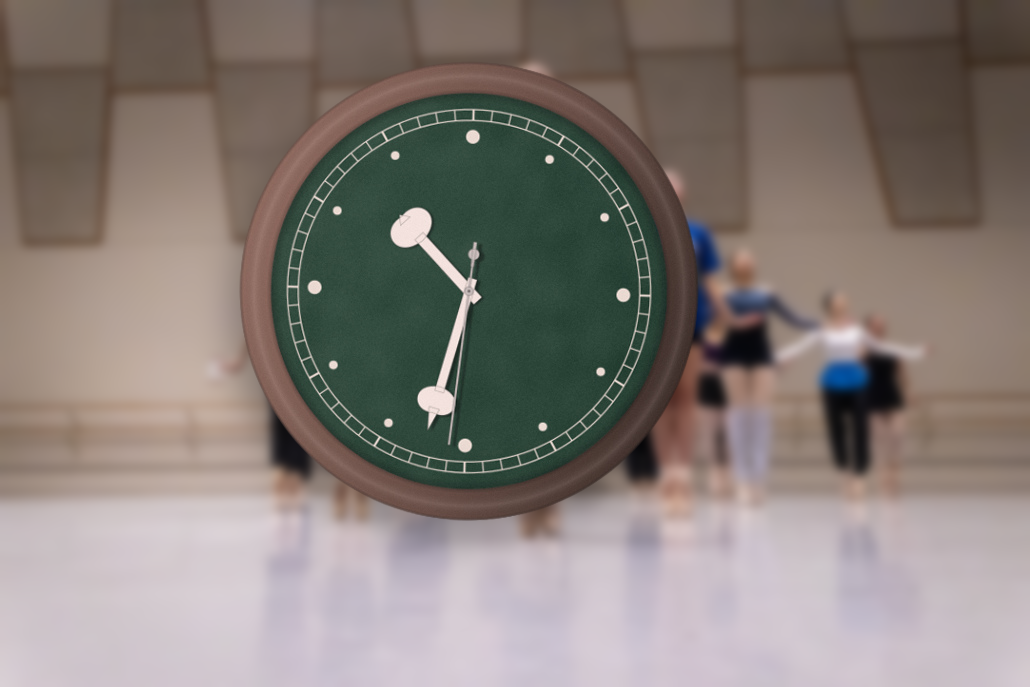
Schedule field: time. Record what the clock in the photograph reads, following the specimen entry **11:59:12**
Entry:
**10:32:31**
